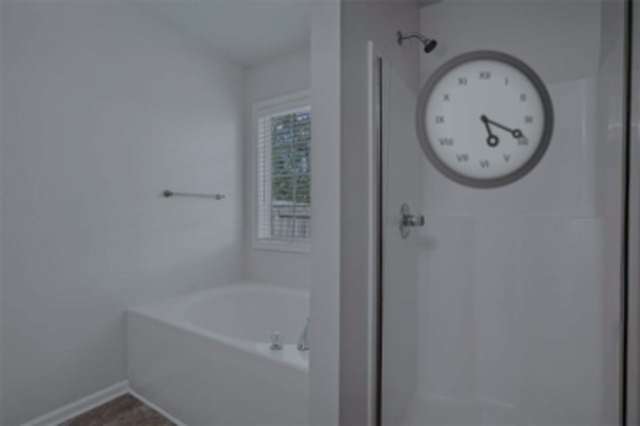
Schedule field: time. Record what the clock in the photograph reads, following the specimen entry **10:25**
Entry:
**5:19**
